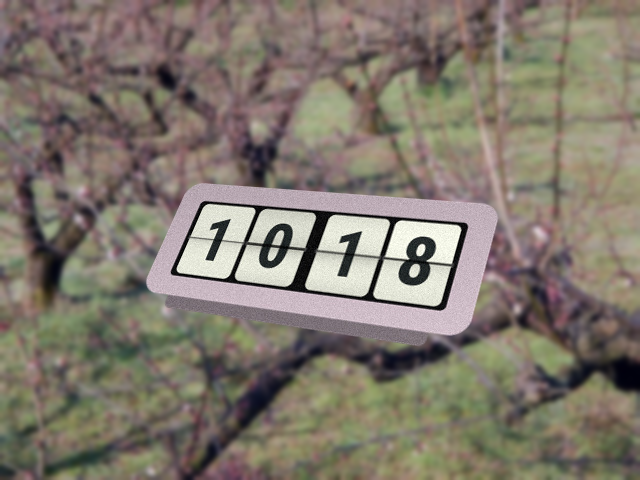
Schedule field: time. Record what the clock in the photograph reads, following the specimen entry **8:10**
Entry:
**10:18**
